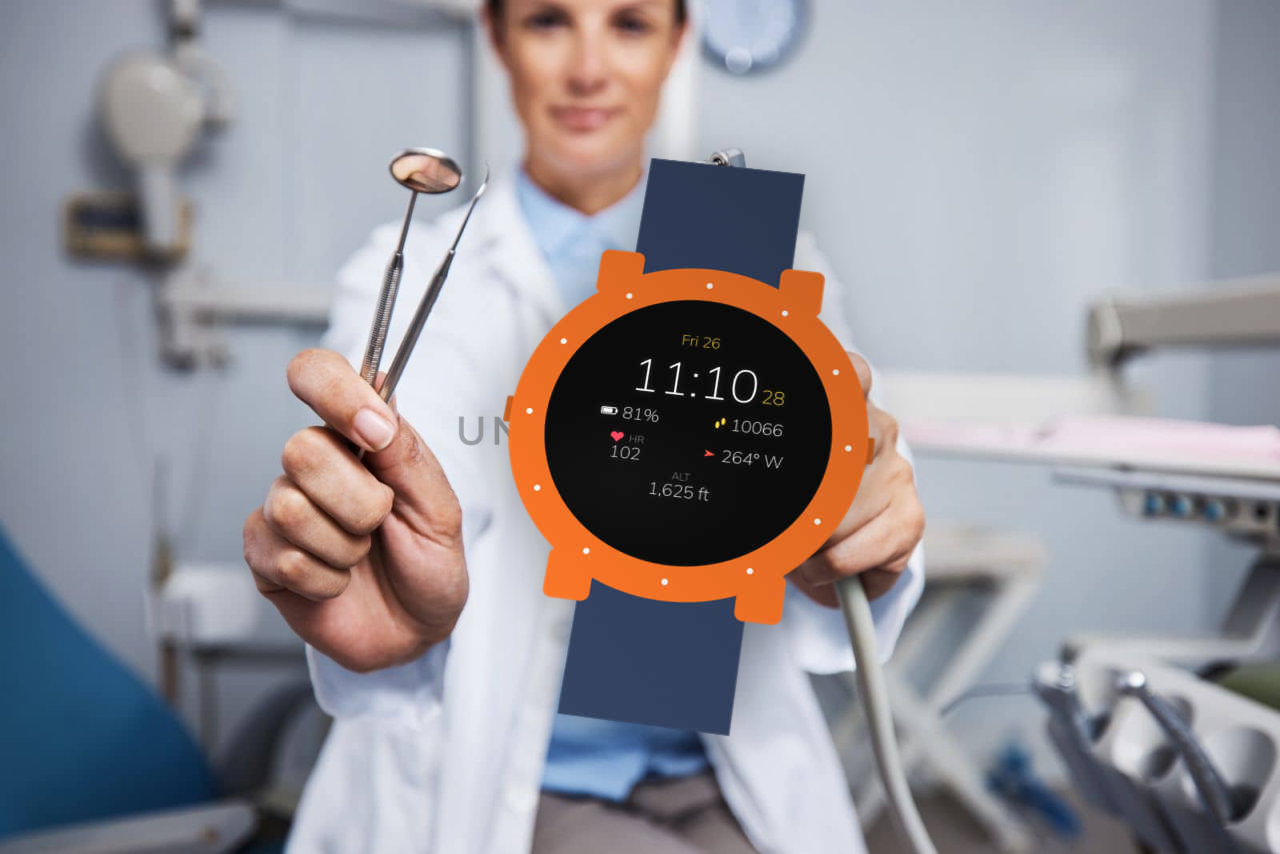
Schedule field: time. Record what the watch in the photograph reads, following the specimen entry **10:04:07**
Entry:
**11:10:28**
